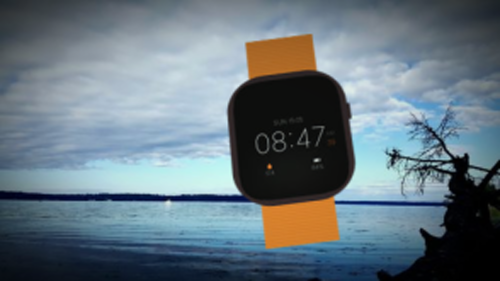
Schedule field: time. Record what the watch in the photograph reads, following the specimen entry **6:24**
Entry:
**8:47**
